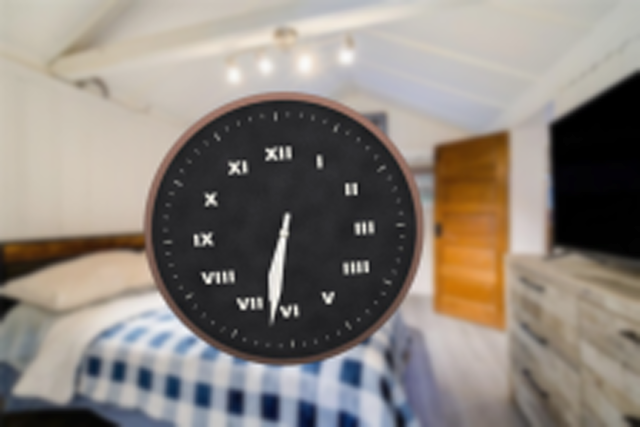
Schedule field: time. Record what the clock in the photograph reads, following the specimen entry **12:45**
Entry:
**6:32**
